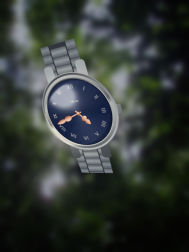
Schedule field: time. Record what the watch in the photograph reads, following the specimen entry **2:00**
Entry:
**4:42**
